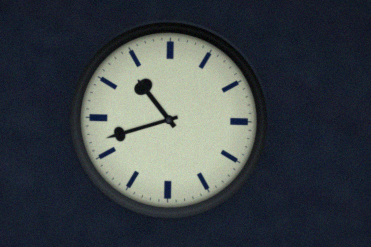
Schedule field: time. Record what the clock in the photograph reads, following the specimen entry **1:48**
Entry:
**10:42**
